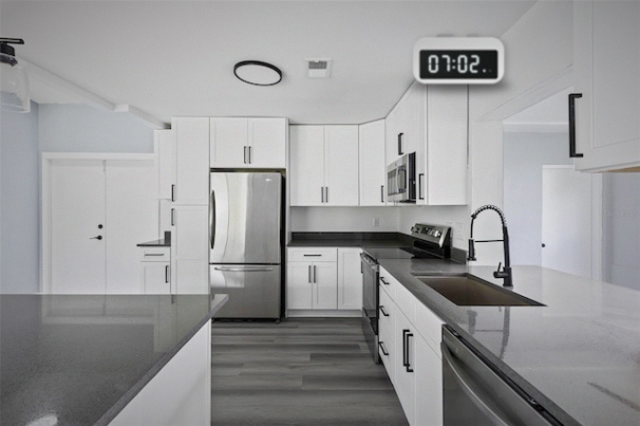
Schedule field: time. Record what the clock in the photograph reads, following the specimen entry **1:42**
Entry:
**7:02**
